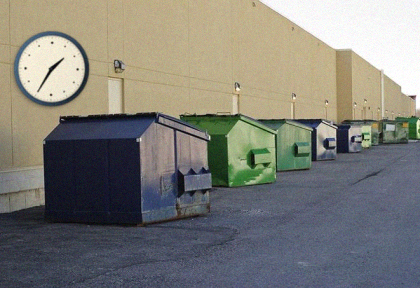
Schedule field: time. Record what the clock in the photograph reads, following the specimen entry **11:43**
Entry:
**1:35**
